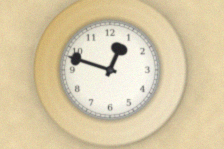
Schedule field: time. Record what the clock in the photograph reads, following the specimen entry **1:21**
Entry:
**12:48**
